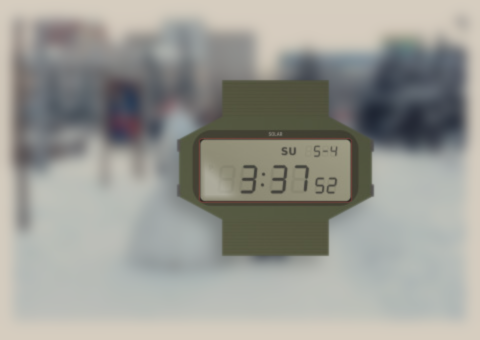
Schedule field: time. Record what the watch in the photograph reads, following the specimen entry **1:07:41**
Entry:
**3:37:52**
